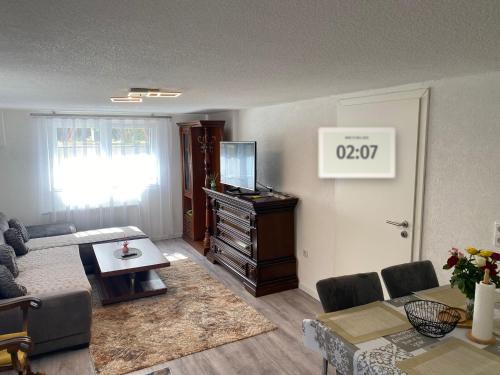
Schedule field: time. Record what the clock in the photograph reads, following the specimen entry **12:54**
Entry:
**2:07**
